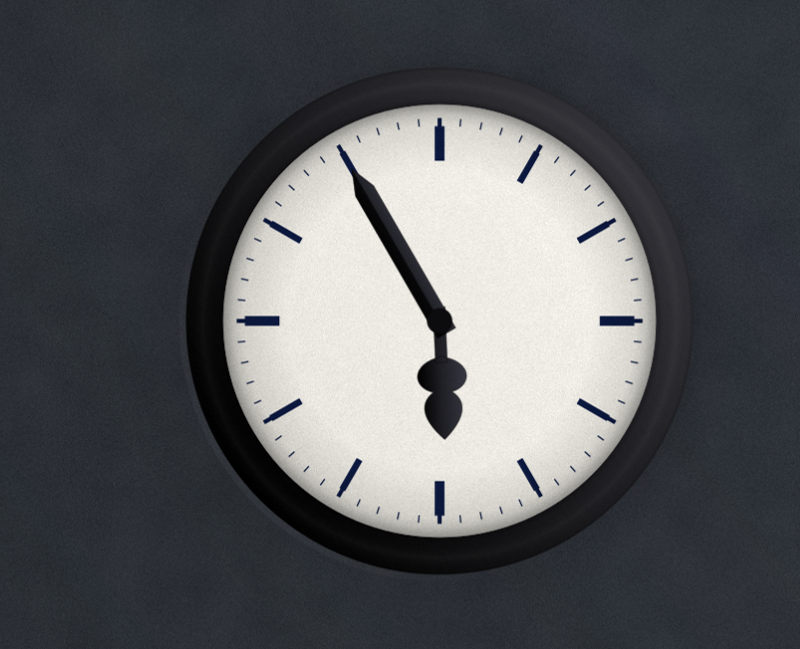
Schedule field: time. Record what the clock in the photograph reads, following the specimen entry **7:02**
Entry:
**5:55**
